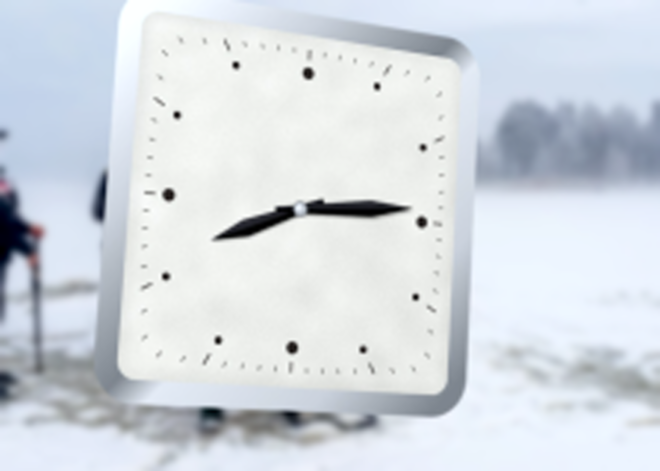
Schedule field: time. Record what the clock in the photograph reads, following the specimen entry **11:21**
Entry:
**8:14**
